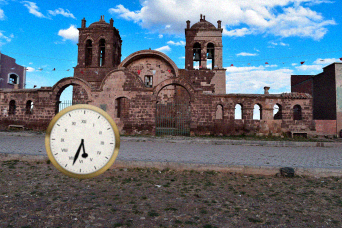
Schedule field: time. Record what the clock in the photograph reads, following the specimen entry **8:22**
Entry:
**5:33**
